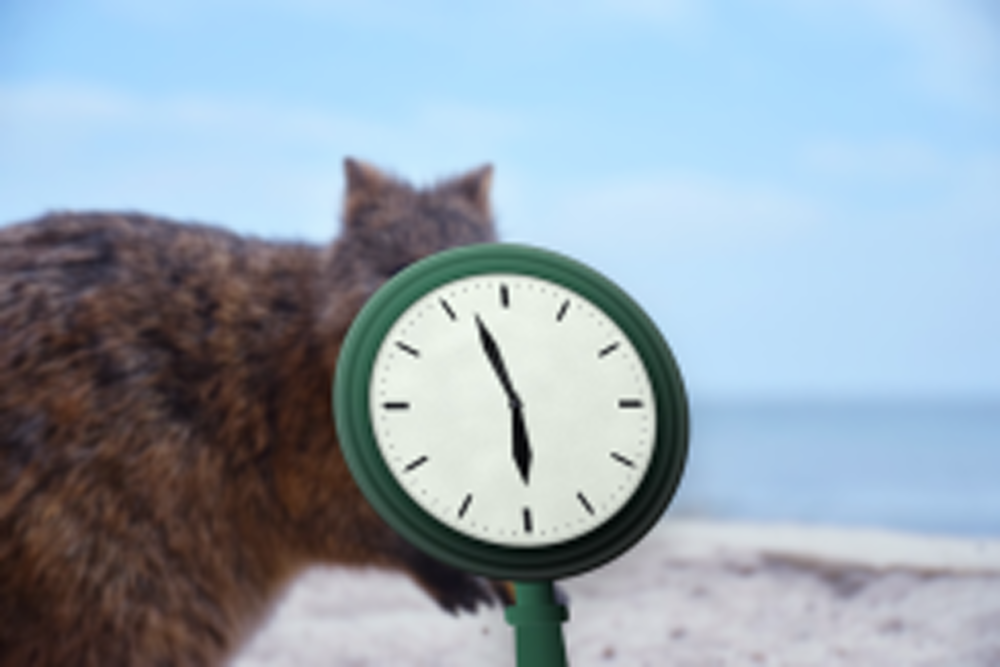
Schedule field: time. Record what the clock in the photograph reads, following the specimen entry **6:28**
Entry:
**5:57**
